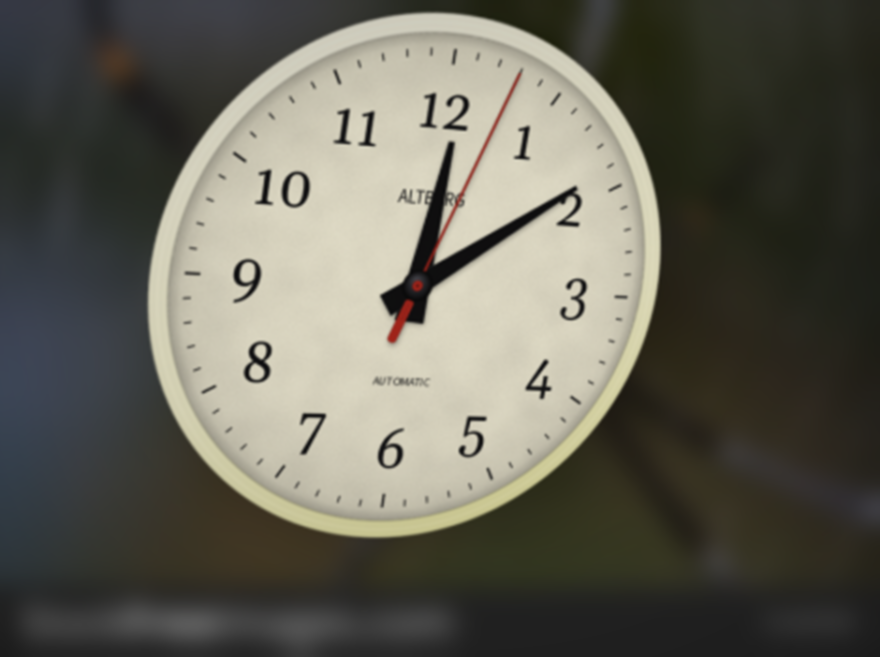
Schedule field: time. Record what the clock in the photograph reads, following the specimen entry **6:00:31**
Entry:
**12:09:03**
